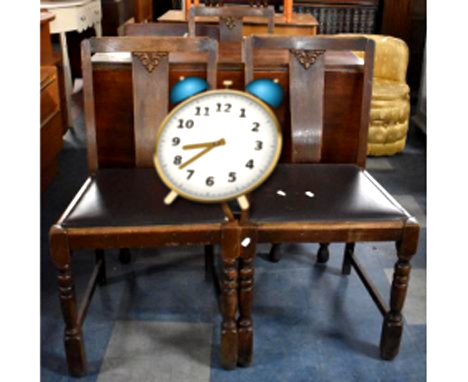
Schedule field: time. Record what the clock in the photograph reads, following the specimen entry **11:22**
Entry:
**8:38**
